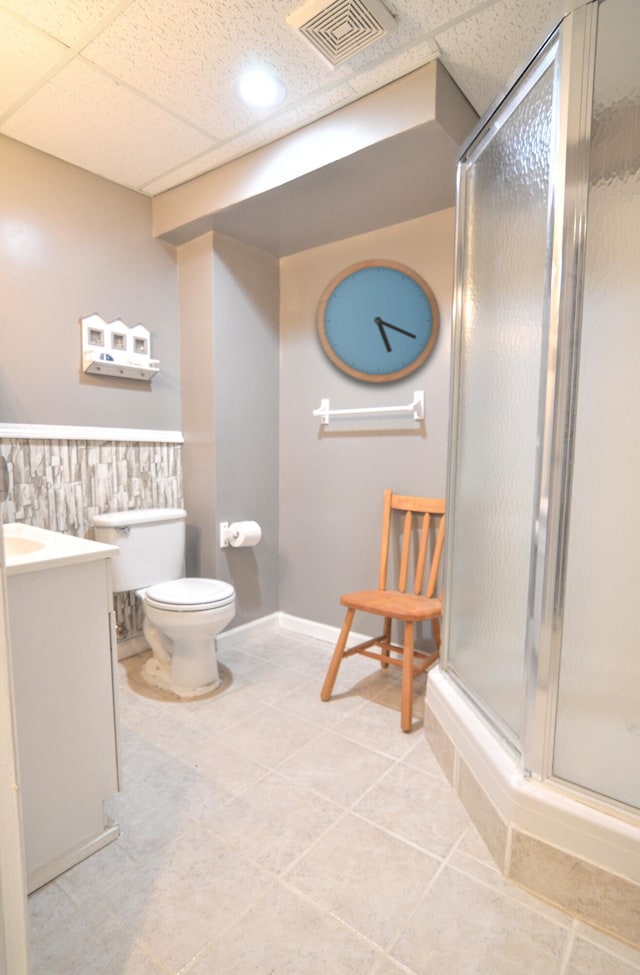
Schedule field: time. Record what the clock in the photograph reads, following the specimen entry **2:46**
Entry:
**5:19**
